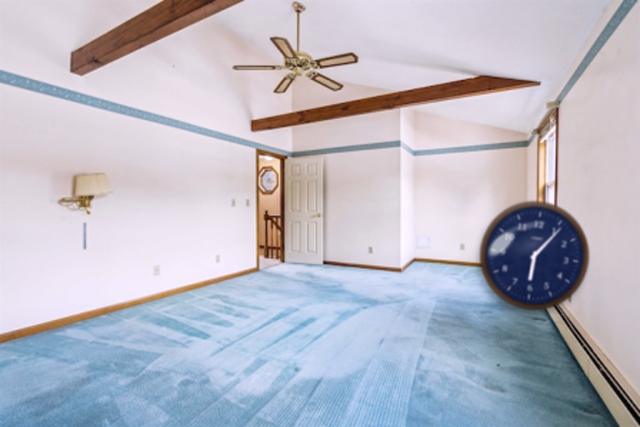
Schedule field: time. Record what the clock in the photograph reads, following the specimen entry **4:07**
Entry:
**6:06**
